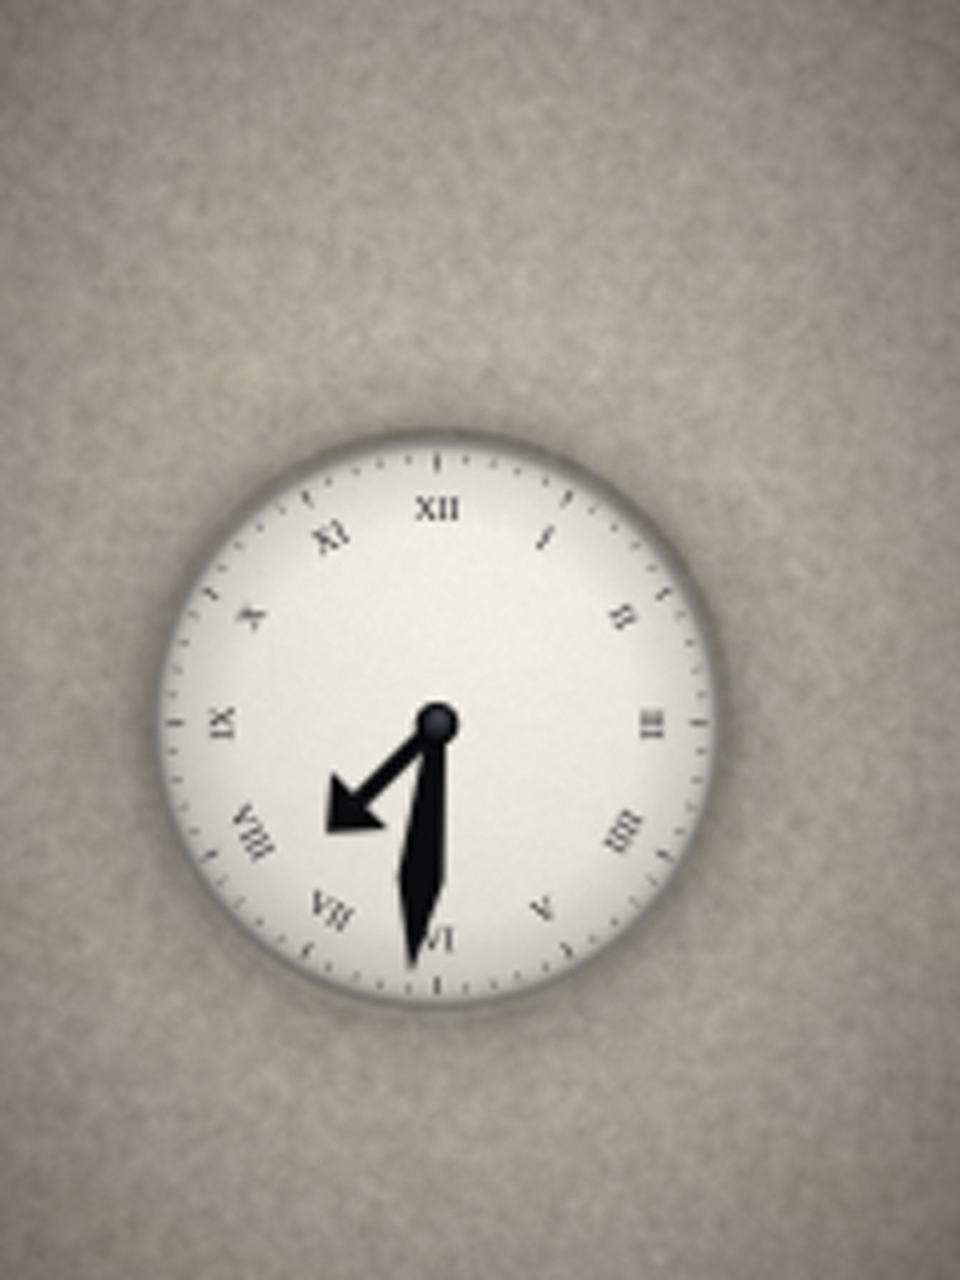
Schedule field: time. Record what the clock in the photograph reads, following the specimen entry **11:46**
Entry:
**7:31**
